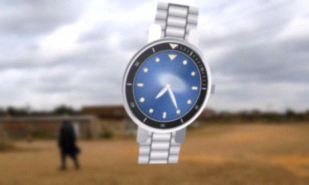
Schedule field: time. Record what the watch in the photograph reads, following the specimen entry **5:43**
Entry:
**7:25**
